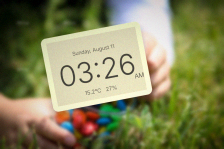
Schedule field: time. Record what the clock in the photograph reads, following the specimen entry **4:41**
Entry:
**3:26**
